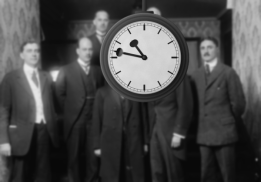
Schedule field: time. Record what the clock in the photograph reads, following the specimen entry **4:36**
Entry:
**10:47**
